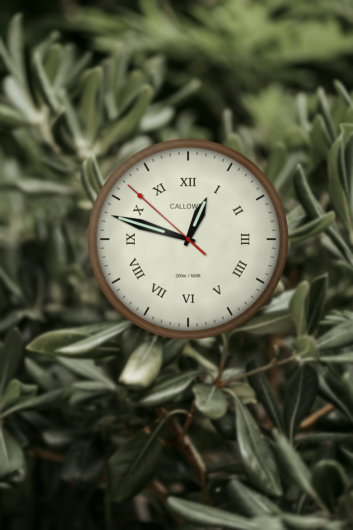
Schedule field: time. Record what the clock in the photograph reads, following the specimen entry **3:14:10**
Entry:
**12:47:52**
